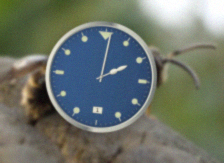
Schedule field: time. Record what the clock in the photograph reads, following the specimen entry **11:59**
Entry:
**2:01**
